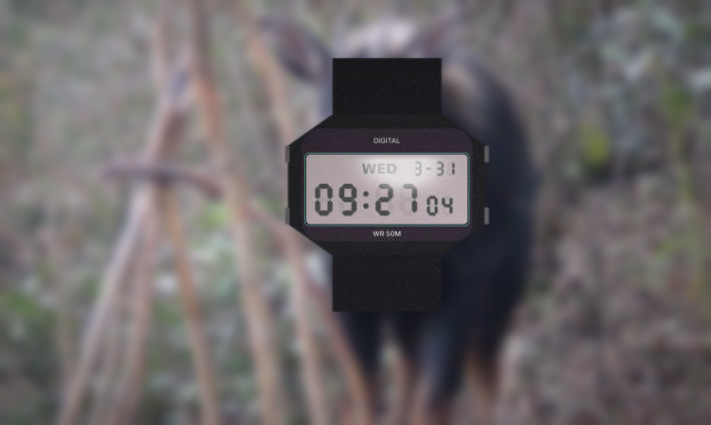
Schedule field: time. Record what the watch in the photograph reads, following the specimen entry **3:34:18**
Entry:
**9:27:04**
